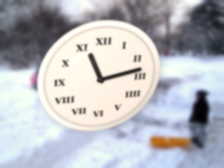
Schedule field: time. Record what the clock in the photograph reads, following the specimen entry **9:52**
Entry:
**11:13**
